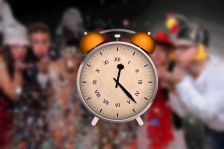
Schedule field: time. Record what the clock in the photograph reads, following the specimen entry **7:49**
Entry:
**12:23**
